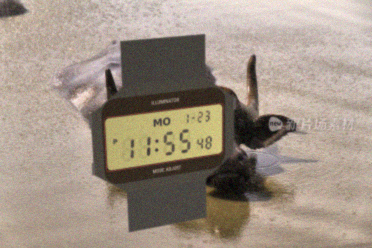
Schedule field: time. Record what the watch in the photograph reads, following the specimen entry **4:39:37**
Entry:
**11:55:48**
